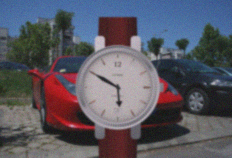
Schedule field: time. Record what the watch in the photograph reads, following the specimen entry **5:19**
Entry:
**5:50**
